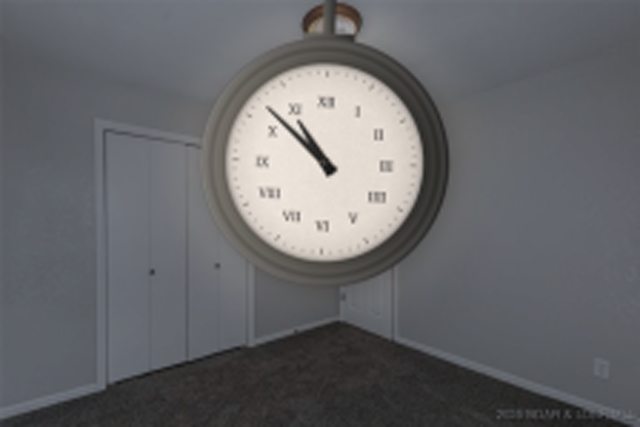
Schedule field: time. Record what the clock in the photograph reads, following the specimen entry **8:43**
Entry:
**10:52**
